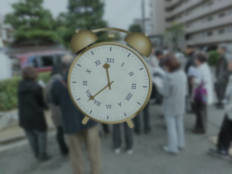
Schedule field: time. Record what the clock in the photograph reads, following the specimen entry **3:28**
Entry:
**11:38**
